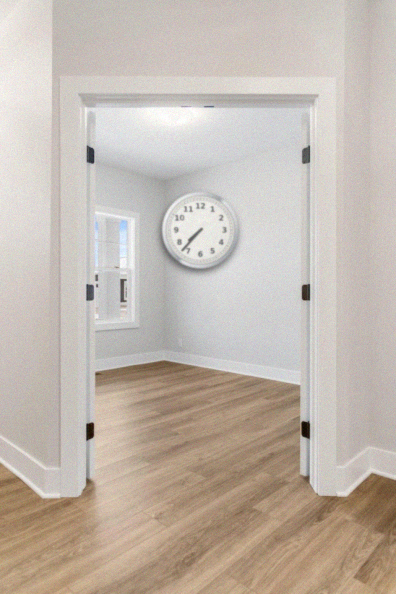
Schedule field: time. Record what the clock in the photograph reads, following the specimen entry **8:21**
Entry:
**7:37**
